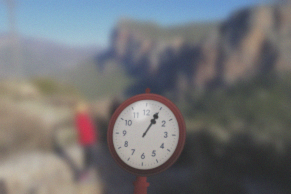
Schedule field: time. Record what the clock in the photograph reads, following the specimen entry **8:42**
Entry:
**1:05**
